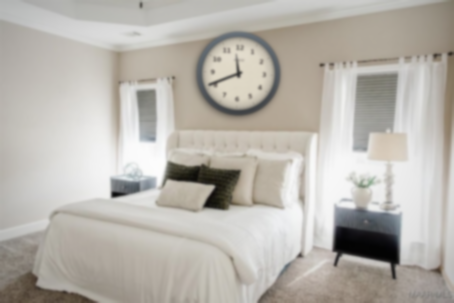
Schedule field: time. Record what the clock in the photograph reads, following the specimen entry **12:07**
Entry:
**11:41**
